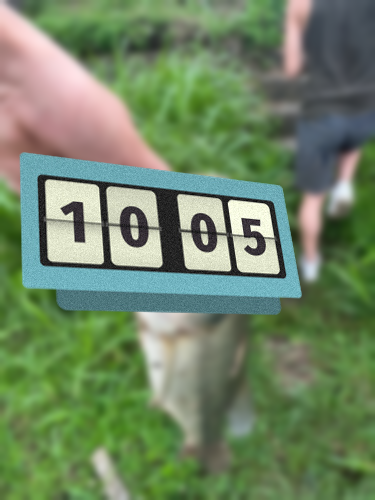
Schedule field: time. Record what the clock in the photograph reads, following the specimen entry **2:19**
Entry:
**10:05**
